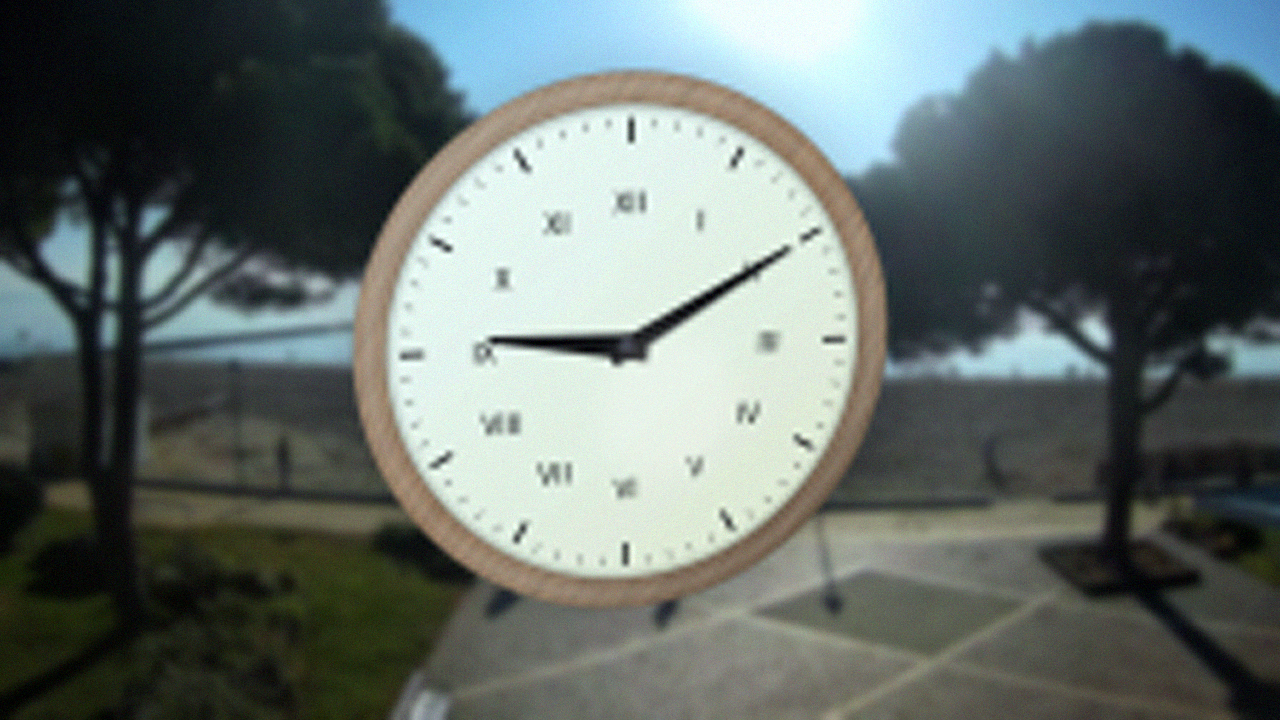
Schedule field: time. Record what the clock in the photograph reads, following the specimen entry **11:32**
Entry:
**9:10**
